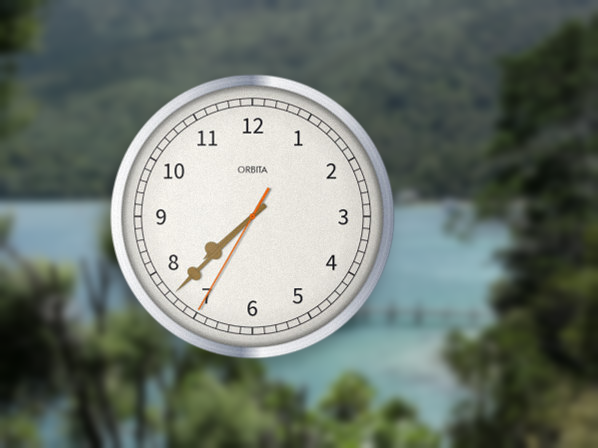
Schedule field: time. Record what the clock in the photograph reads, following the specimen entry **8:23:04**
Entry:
**7:37:35**
